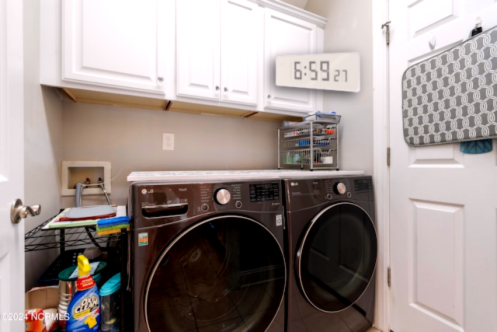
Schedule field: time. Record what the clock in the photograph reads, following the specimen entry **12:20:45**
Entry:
**6:59:27**
